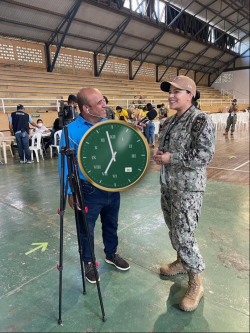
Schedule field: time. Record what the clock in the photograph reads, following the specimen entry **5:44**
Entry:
**6:58**
